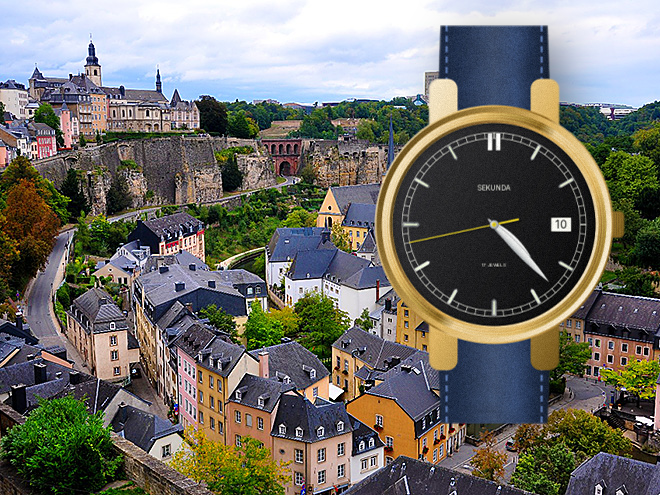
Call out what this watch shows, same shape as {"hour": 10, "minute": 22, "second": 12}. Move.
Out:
{"hour": 4, "minute": 22, "second": 43}
